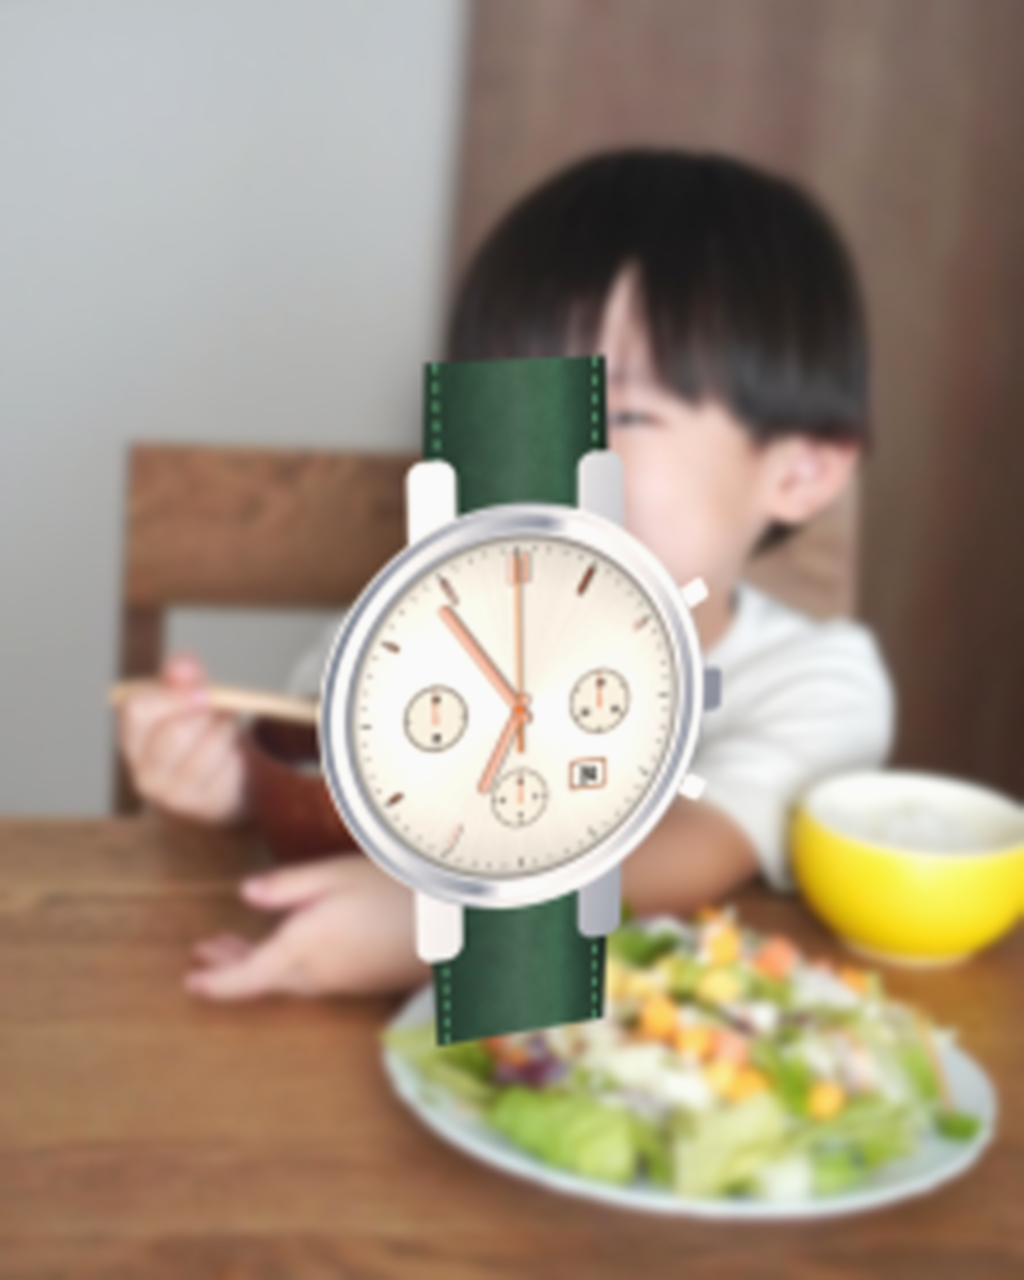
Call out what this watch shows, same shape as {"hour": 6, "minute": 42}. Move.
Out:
{"hour": 6, "minute": 54}
